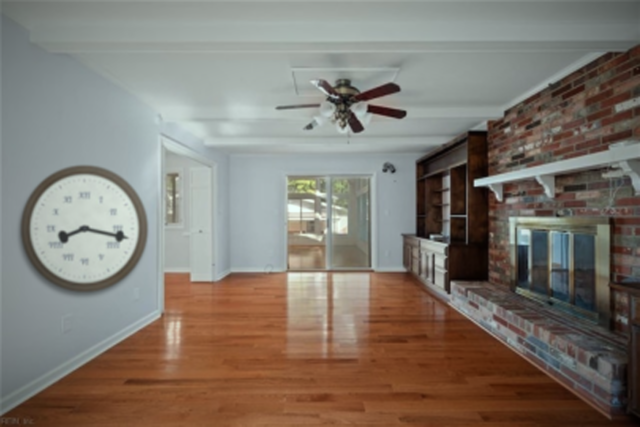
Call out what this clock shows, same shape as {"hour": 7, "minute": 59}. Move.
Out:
{"hour": 8, "minute": 17}
